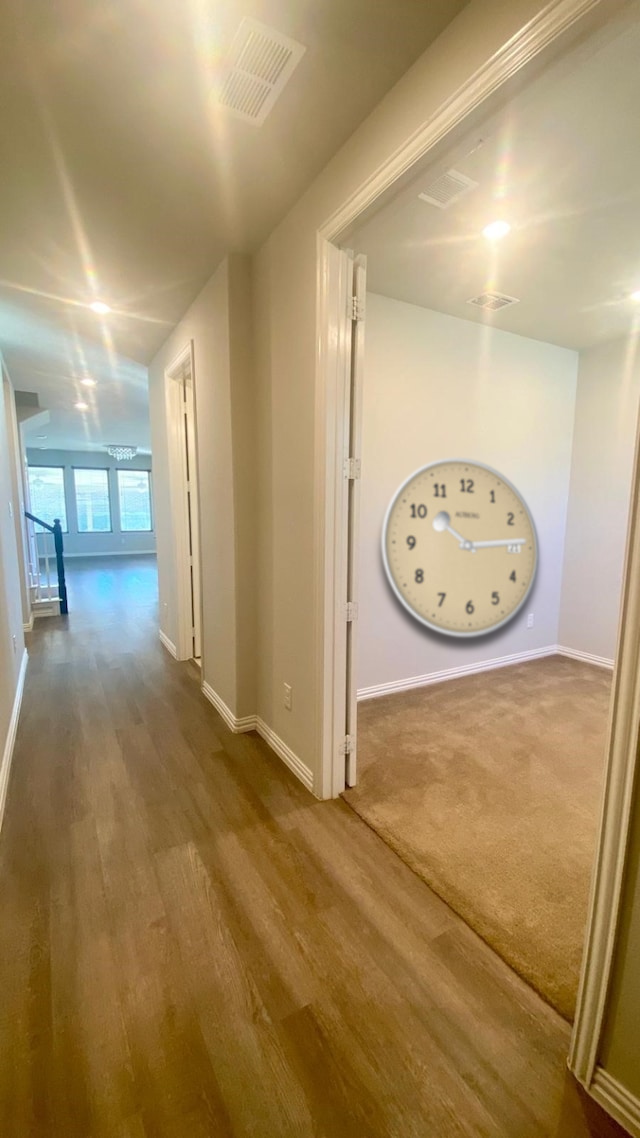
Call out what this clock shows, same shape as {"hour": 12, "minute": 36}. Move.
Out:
{"hour": 10, "minute": 14}
